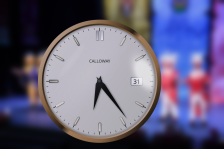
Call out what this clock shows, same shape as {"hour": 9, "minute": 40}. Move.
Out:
{"hour": 6, "minute": 24}
